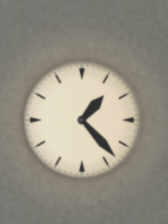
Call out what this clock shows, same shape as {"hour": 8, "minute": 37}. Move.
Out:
{"hour": 1, "minute": 23}
